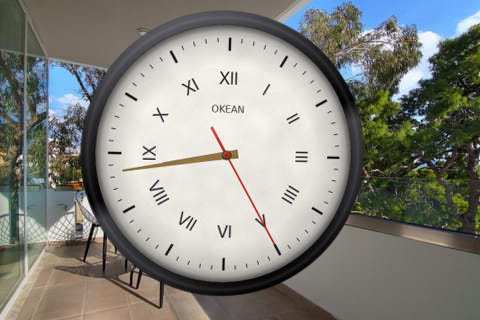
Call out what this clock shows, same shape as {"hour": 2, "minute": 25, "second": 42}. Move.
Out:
{"hour": 8, "minute": 43, "second": 25}
